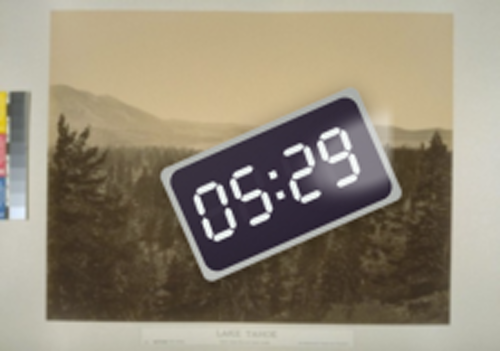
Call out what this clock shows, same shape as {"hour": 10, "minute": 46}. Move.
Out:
{"hour": 5, "minute": 29}
